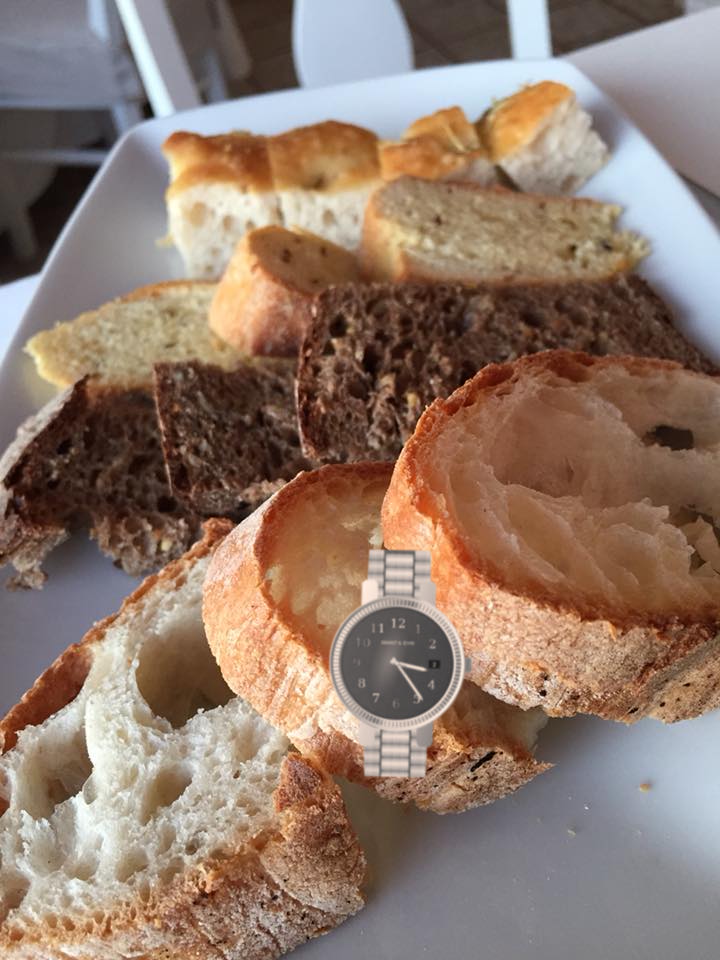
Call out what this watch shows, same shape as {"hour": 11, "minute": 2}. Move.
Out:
{"hour": 3, "minute": 24}
